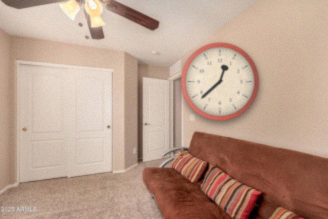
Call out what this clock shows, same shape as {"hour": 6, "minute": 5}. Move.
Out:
{"hour": 12, "minute": 38}
